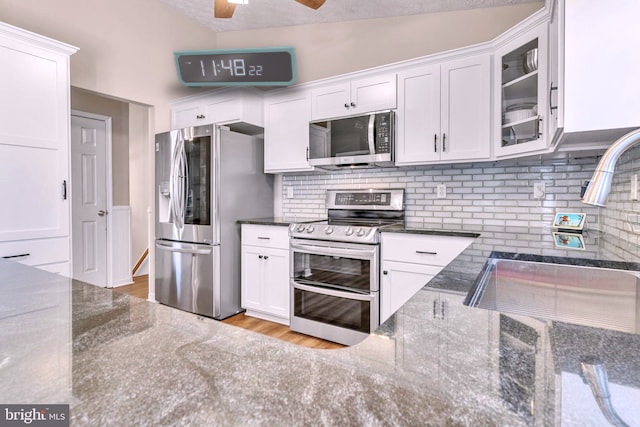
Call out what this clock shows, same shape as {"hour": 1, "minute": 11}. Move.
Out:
{"hour": 11, "minute": 48}
